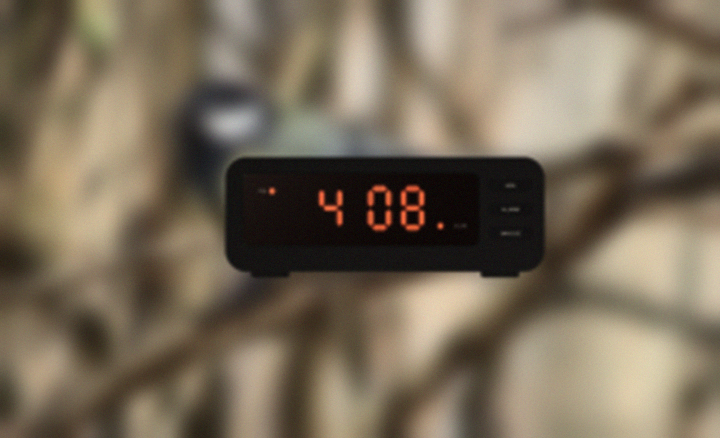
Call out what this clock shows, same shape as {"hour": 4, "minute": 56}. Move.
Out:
{"hour": 4, "minute": 8}
